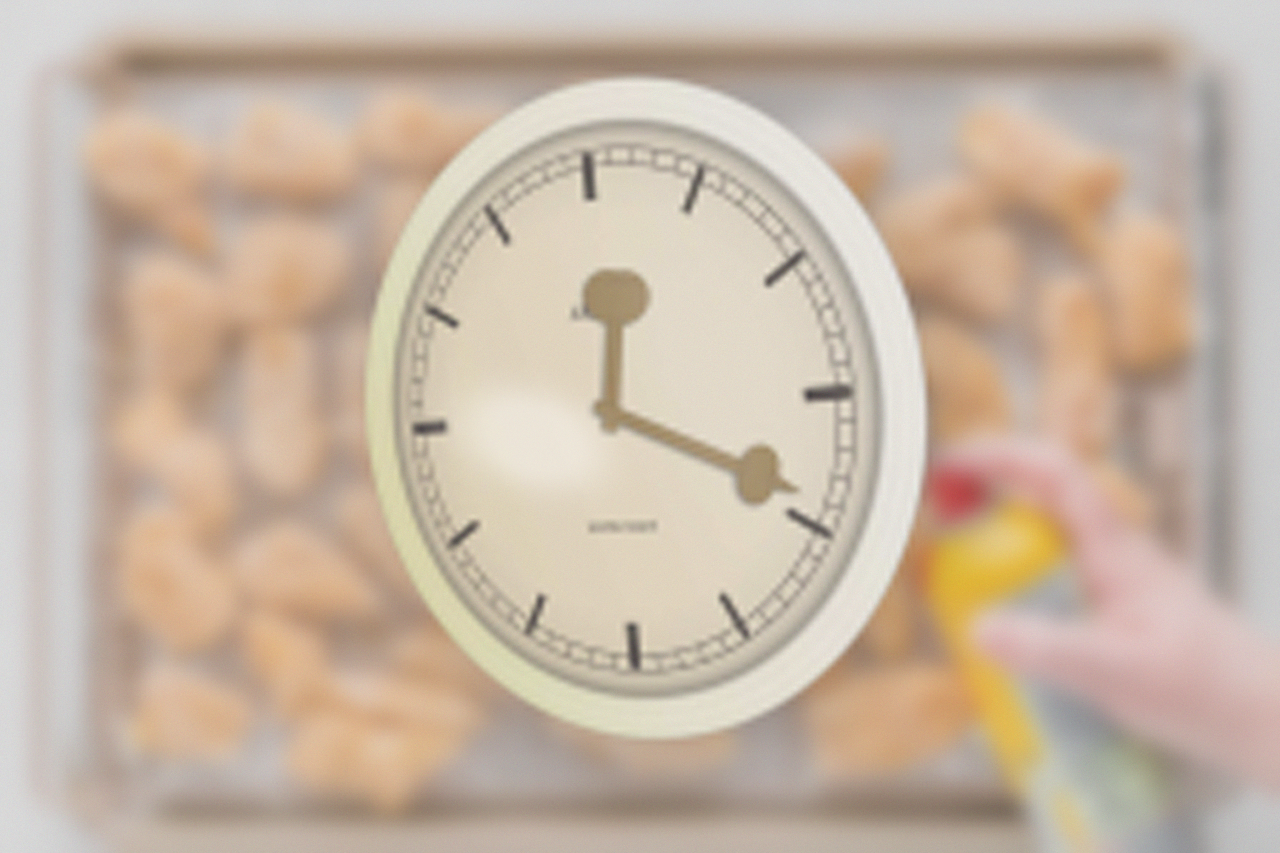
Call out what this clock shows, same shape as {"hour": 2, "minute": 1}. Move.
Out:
{"hour": 12, "minute": 19}
